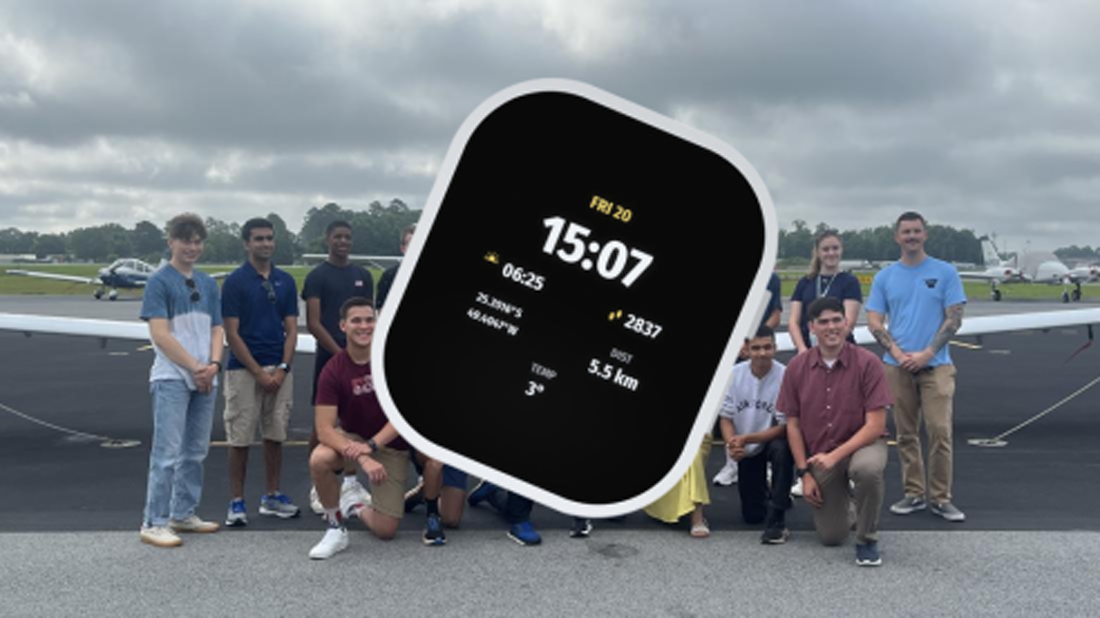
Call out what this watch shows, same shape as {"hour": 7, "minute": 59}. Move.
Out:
{"hour": 15, "minute": 7}
